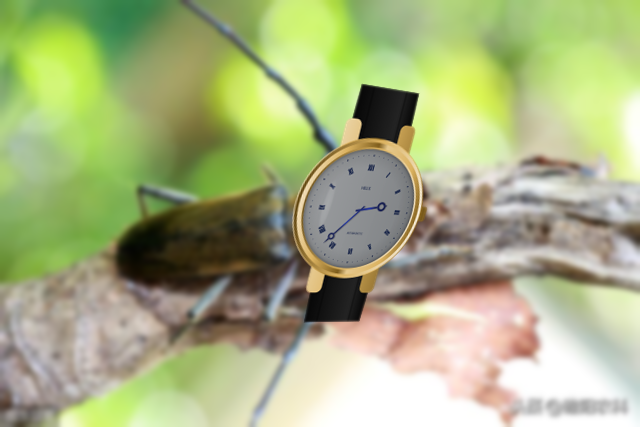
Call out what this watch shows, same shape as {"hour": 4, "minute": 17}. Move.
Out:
{"hour": 2, "minute": 37}
